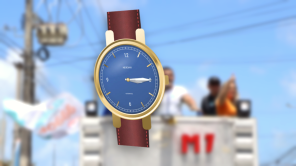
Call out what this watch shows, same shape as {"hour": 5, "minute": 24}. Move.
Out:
{"hour": 3, "minute": 15}
